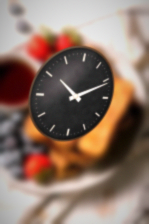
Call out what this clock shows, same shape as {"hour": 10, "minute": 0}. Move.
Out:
{"hour": 10, "minute": 11}
